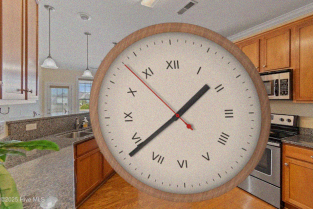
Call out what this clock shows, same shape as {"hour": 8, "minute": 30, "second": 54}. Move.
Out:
{"hour": 1, "minute": 38, "second": 53}
